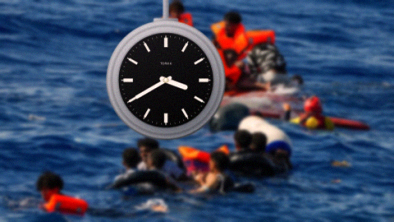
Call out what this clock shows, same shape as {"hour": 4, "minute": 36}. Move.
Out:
{"hour": 3, "minute": 40}
